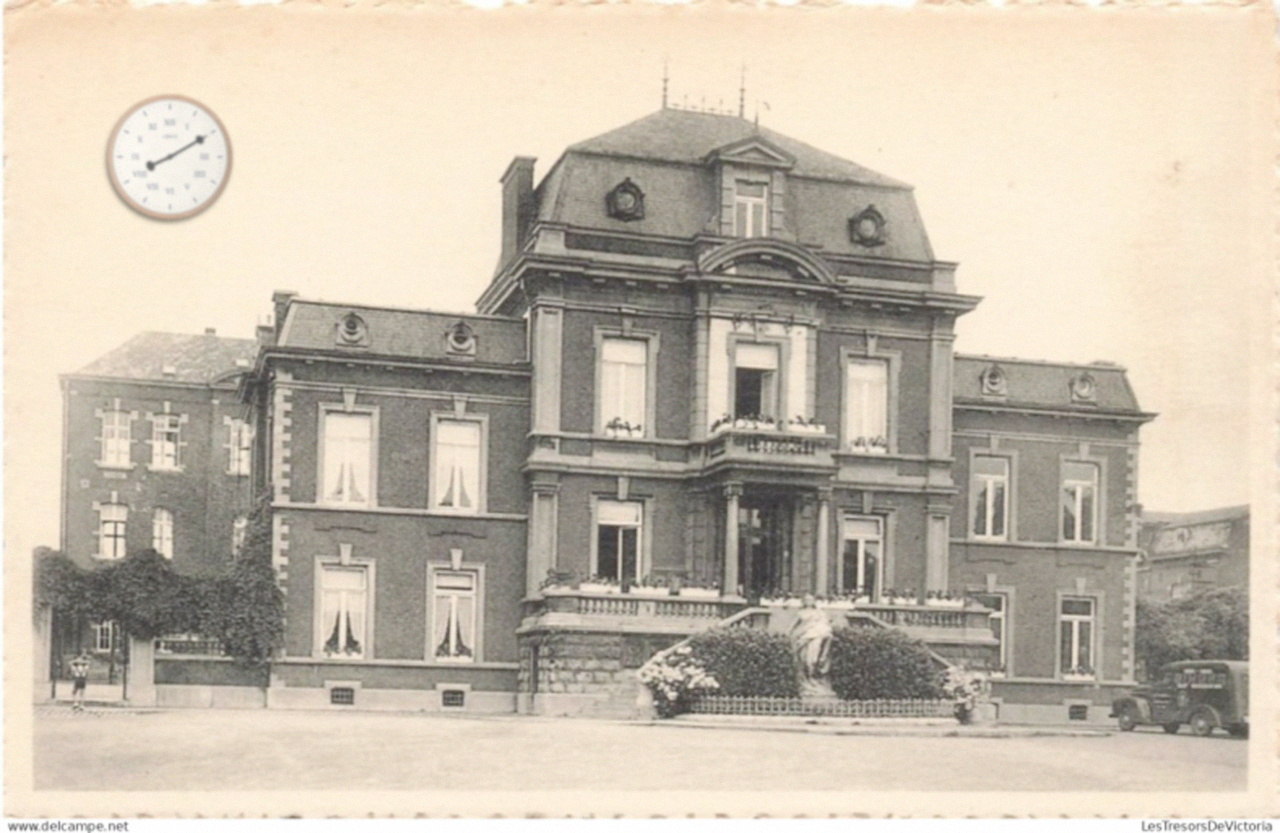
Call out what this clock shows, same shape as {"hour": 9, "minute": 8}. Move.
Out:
{"hour": 8, "minute": 10}
